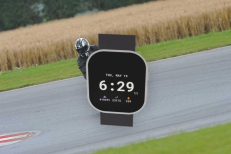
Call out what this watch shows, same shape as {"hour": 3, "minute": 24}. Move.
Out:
{"hour": 6, "minute": 29}
